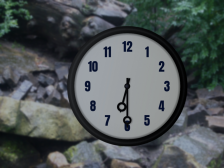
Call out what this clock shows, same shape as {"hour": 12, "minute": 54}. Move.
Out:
{"hour": 6, "minute": 30}
